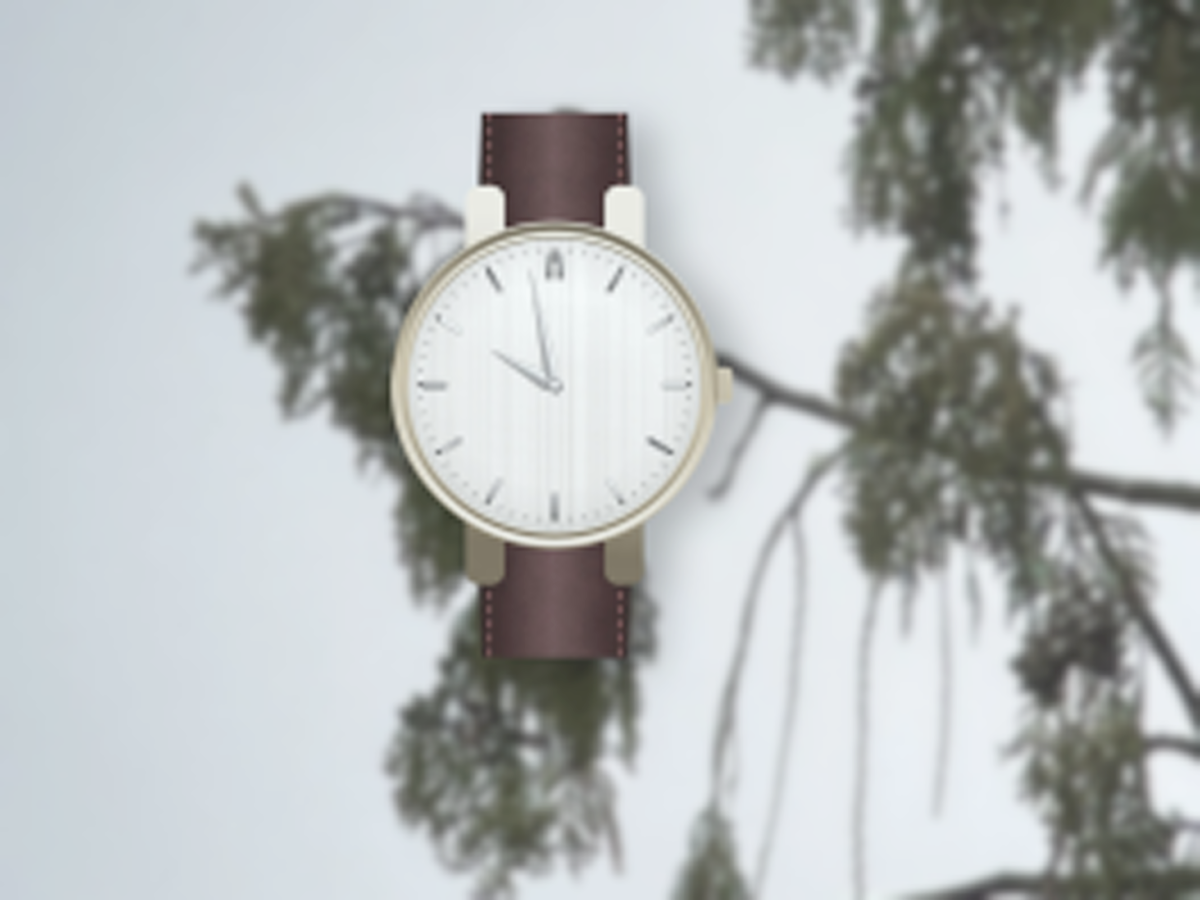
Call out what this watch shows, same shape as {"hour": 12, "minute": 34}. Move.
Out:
{"hour": 9, "minute": 58}
